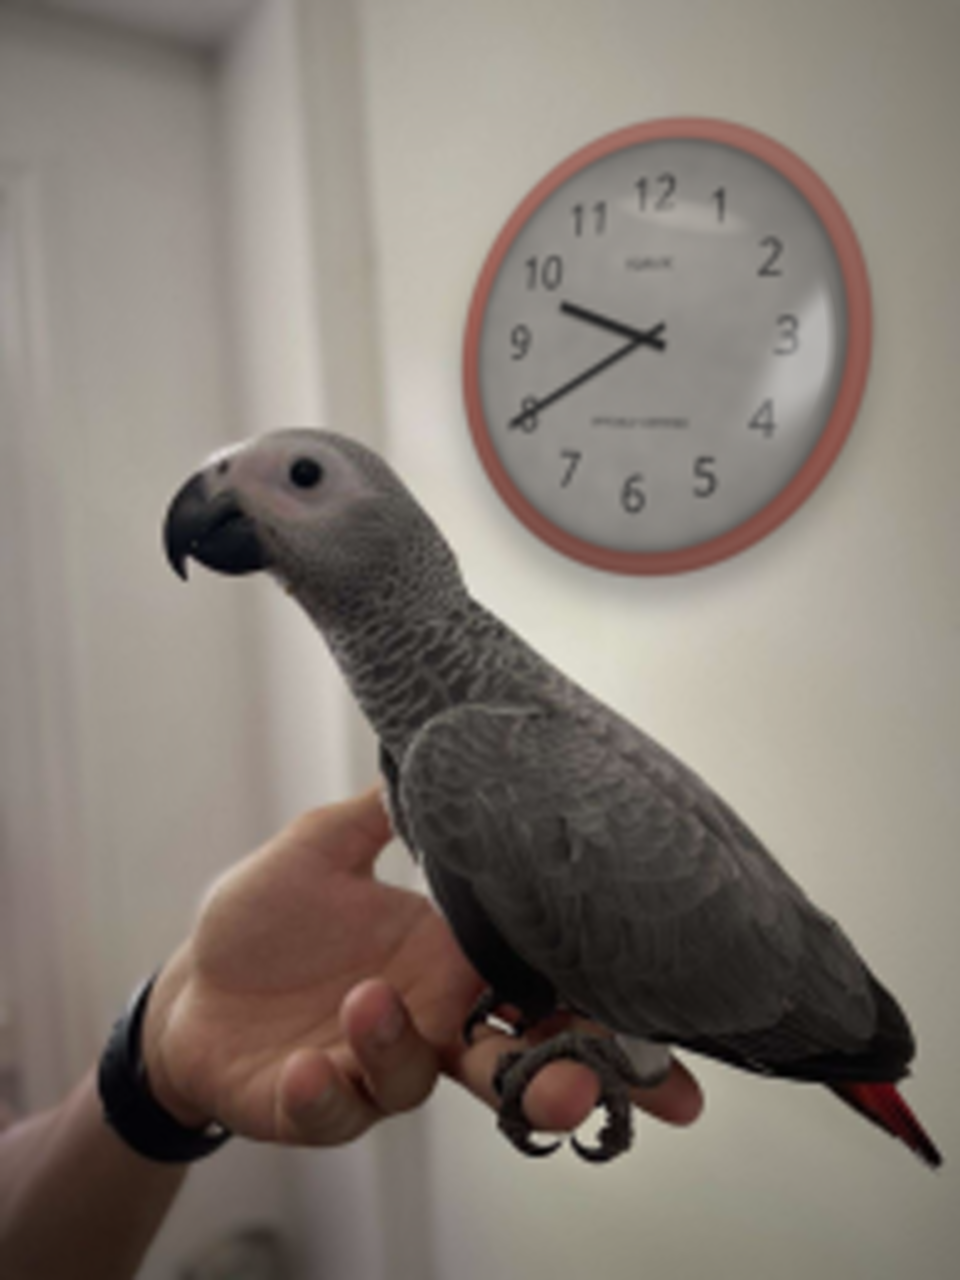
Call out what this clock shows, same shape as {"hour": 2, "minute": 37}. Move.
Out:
{"hour": 9, "minute": 40}
